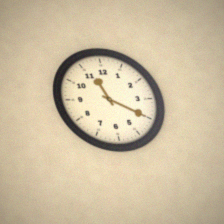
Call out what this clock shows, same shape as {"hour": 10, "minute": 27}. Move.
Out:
{"hour": 11, "minute": 20}
